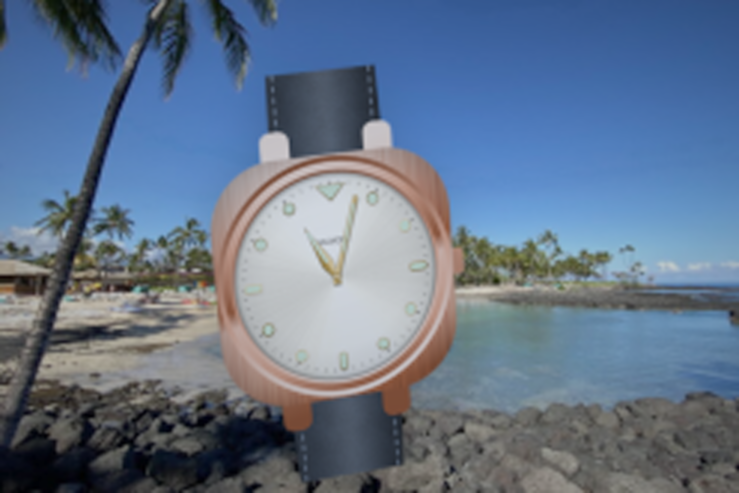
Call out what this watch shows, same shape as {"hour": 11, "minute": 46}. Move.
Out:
{"hour": 11, "minute": 3}
